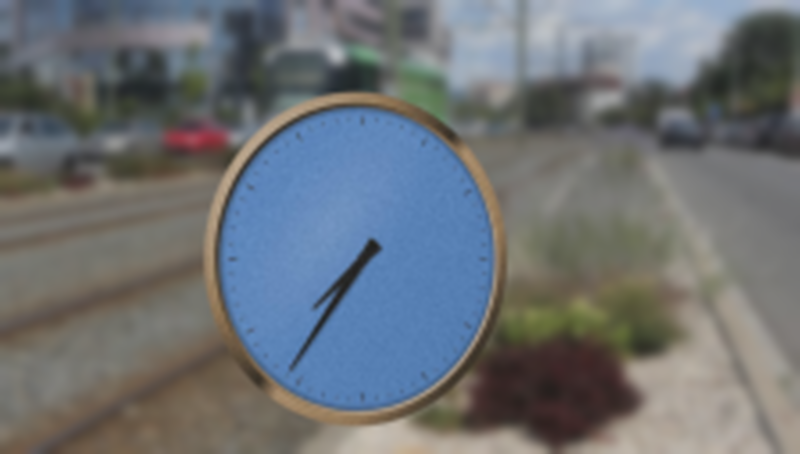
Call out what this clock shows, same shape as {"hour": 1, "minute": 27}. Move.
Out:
{"hour": 7, "minute": 36}
